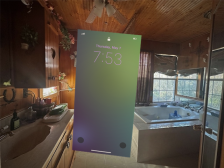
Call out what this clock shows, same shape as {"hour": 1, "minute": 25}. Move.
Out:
{"hour": 7, "minute": 53}
